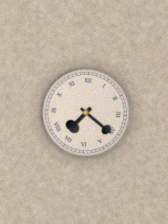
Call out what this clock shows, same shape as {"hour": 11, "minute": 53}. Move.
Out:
{"hour": 7, "minute": 21}
